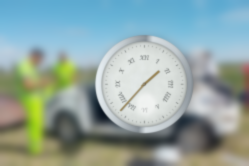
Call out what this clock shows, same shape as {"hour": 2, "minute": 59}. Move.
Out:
{"hour": 1, "minute": 37}
